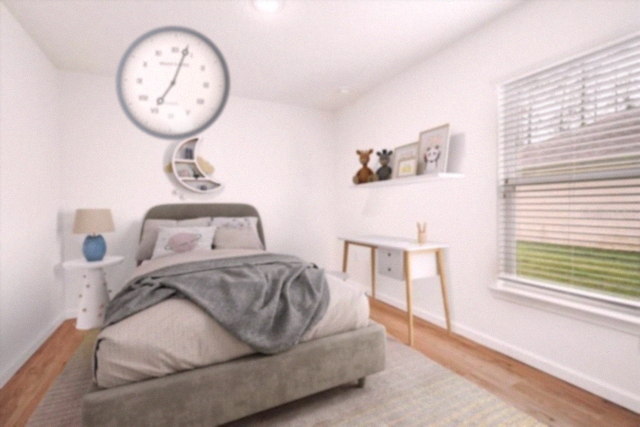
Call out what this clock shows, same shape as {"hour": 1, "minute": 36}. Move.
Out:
{"hour": 7, "minute": 3}
